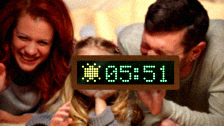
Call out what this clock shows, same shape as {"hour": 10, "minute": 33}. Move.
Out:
{"hour": 5, "minute": 51}
